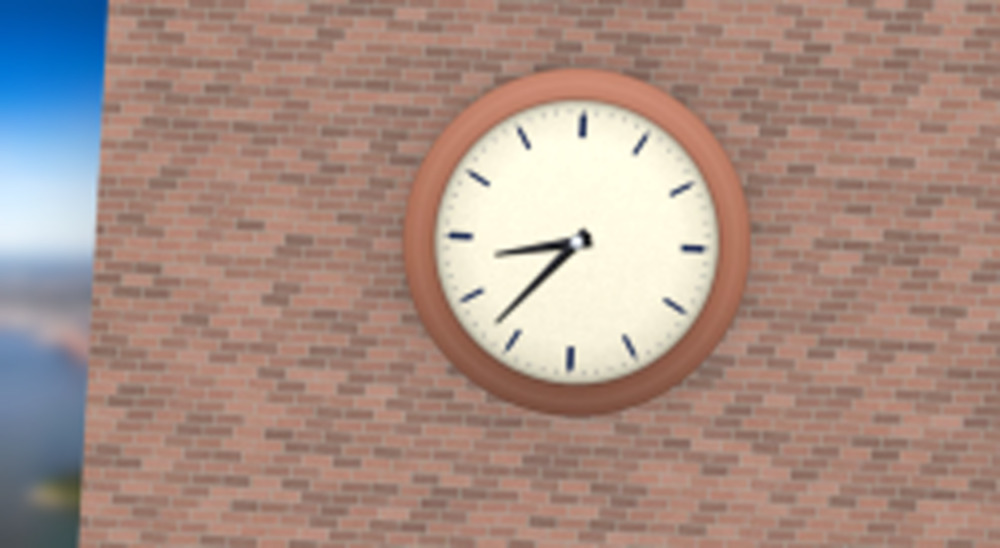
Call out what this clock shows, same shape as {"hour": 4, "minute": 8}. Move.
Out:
{"hour": 8, "minute": 37}
